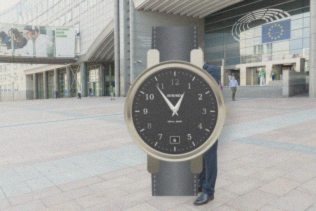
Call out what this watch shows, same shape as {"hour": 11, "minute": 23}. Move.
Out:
{"hour": 12, "minute": 54}
